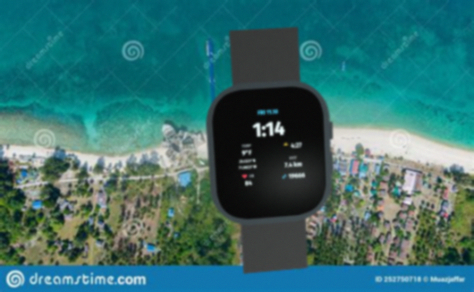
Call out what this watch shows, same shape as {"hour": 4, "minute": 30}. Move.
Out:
{"hour": 1, "minute": 14}
